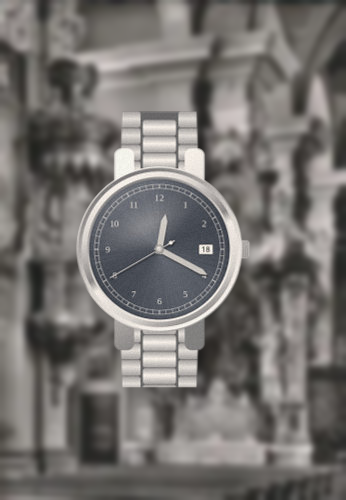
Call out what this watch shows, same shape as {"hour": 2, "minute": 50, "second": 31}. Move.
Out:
{"hour": 12, "minute": 19, "second": 40}
